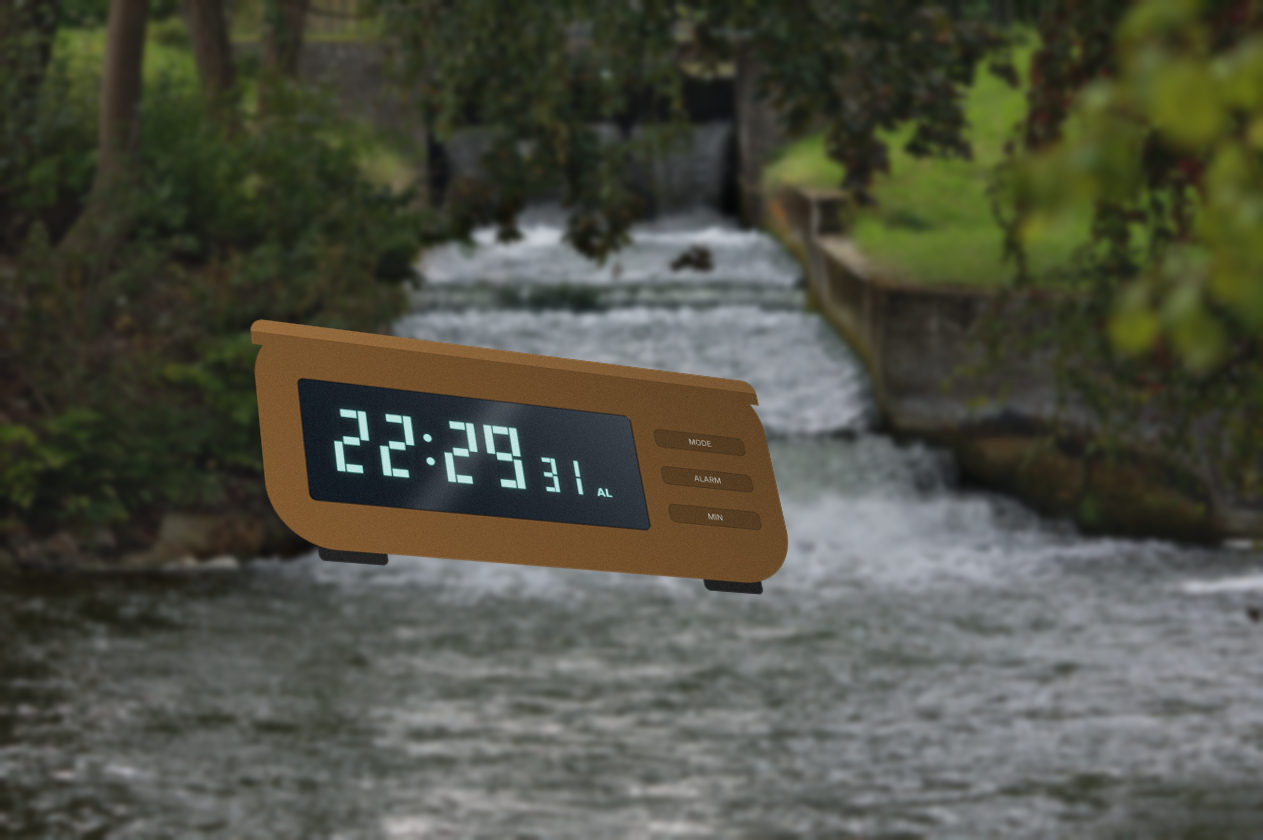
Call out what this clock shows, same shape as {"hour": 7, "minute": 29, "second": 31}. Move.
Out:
{"hour": 22, "minute": 29, "second": 31}
